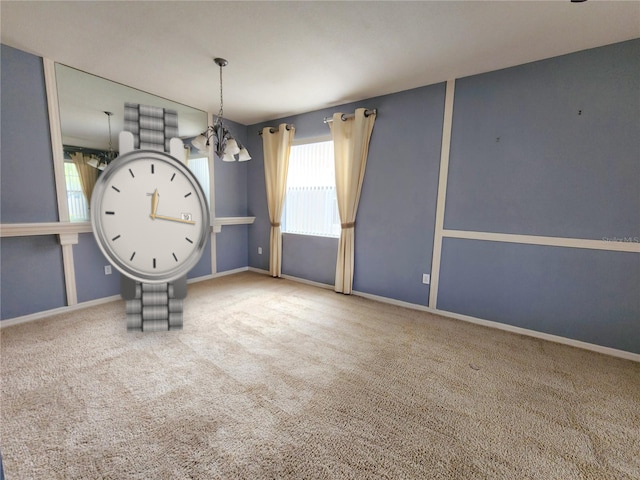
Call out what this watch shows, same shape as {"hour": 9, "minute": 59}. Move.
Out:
{"hour": 12, "minute": 16}
